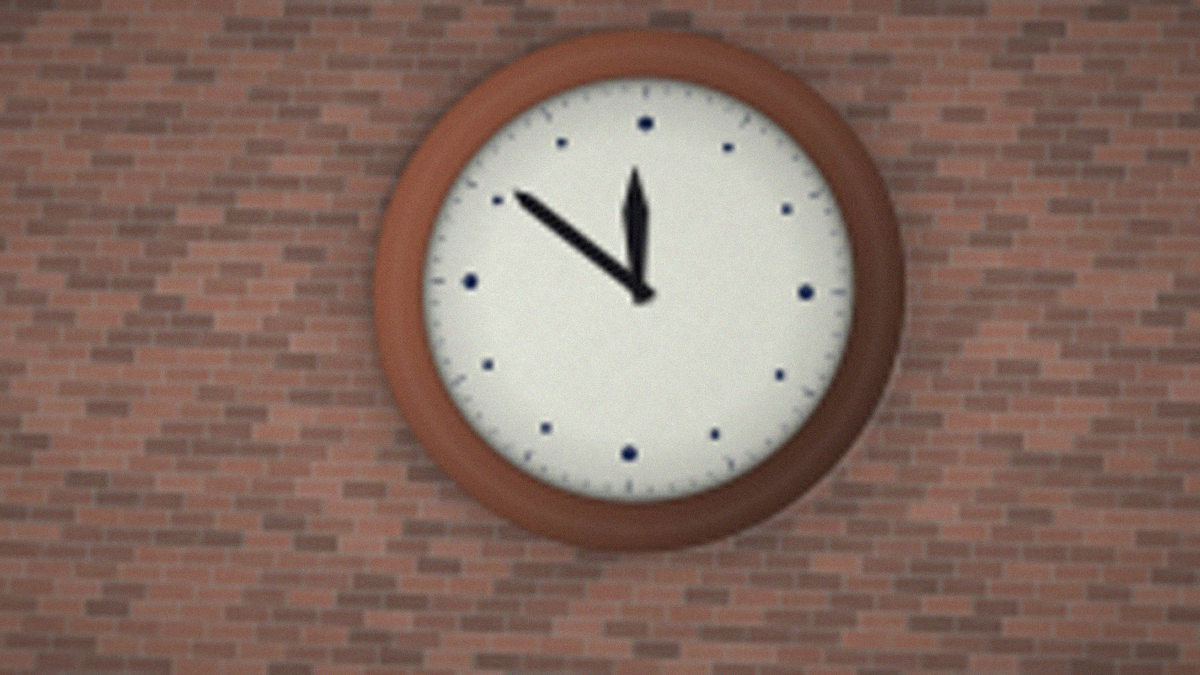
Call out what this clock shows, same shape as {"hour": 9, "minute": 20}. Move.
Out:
{"hour": 11, "minute": 51}
